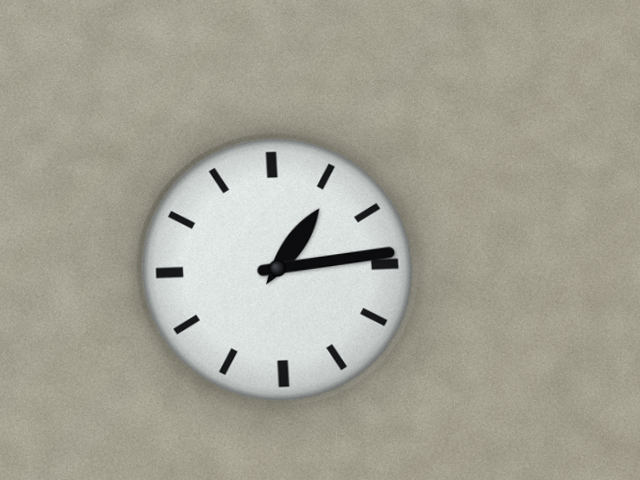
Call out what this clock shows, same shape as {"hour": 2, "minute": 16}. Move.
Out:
{"hour": 1, "minute": 14}
